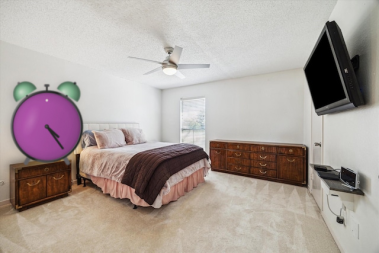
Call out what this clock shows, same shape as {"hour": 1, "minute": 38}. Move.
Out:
{"hour": 4, "minute": 24}
